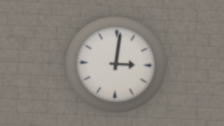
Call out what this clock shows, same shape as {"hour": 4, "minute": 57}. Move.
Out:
{"hour": 3, "minute": 1}
